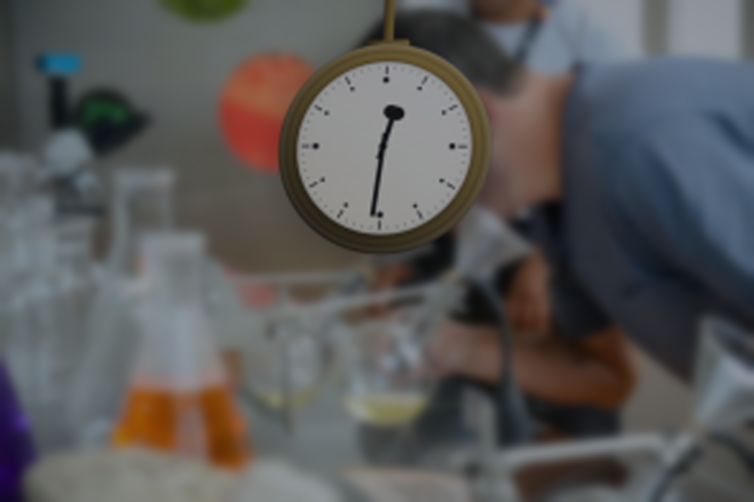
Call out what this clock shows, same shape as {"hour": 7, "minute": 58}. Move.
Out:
{"hour": 12, "minute": 31}
